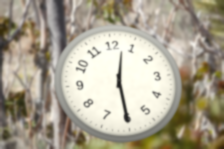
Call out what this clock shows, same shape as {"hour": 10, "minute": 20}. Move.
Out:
{"hour": 12, "minute": 30}
